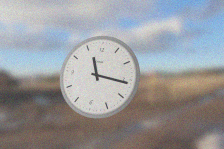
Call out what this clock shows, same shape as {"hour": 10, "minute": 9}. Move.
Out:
{"hour": 11, "minute": 16}
